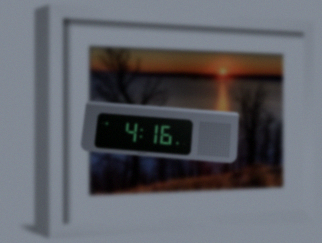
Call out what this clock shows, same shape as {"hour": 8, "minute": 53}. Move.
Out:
{"hour": 4, "minute": 16}
